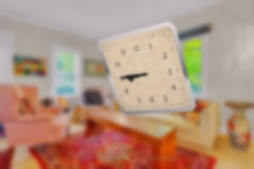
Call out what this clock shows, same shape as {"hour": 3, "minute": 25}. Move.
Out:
{"hour": 8, "minute": 45}
